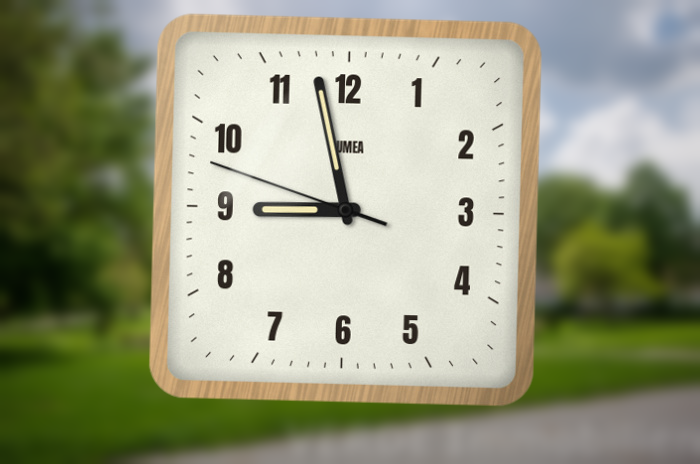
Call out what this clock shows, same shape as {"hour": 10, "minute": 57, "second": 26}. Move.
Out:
{"hour": 8, "minute": 57, "second": 48}
